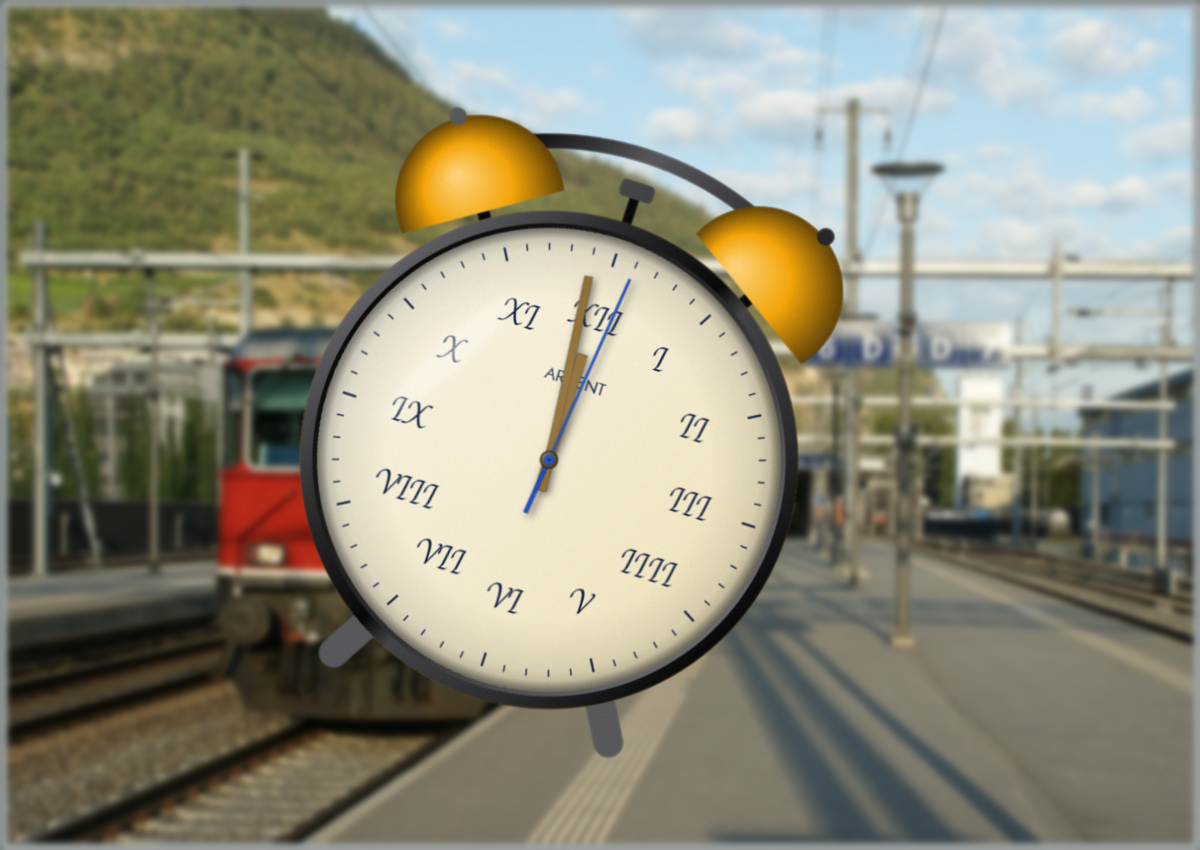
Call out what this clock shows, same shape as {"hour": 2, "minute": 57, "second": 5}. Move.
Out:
{"hour": 11, "minute": 59, "second": 1}
